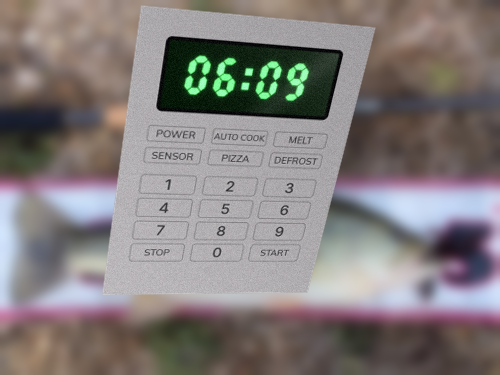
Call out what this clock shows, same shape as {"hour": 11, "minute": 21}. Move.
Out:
{"hour": 6, "minute": 9}
